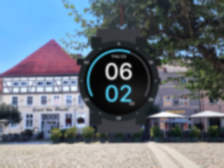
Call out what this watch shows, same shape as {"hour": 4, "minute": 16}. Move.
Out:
{"hour": 6, "minute": 2}
